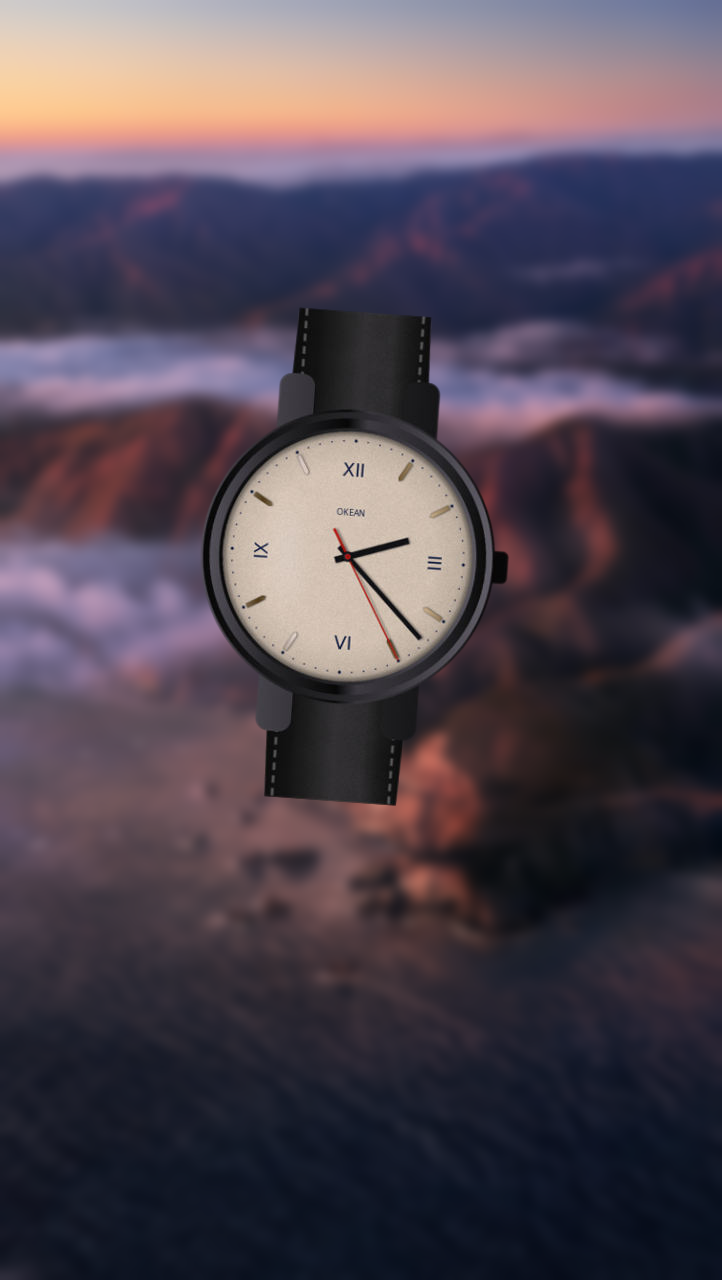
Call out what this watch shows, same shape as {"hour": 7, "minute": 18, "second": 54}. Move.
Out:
{"hour": 2, "minute": 22, "second": 25}
